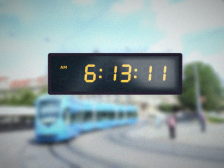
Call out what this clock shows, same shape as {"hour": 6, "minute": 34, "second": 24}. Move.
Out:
{"hour": 6, "minute": 13, "second": 11}
